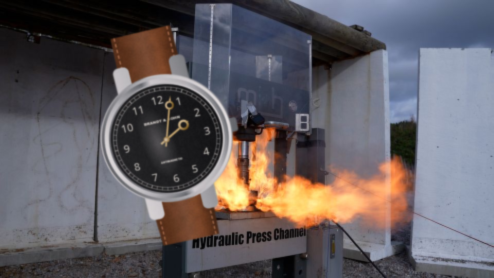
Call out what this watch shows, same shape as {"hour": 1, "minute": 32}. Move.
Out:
{"hour": 2, "minute": 3}
